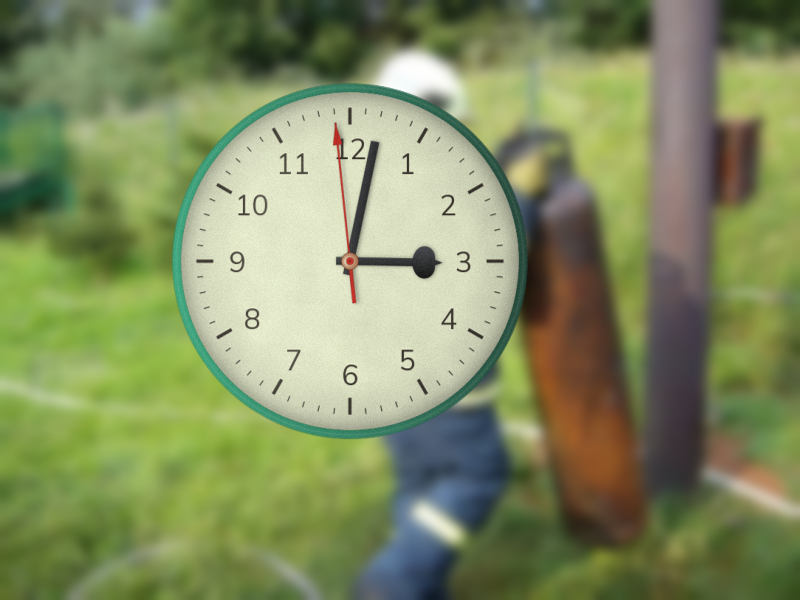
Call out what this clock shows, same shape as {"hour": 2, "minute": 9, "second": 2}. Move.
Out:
{"hour": 3, "minute": 1, "second": 59}
